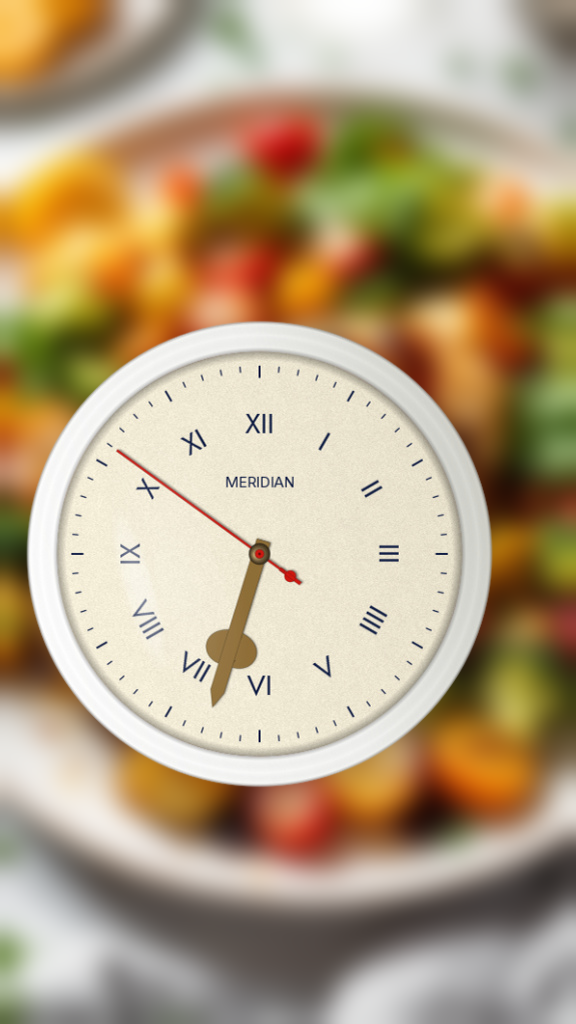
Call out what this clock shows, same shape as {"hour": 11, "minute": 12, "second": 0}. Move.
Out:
{"hour": 6, "minute": 32, "second": 51}
